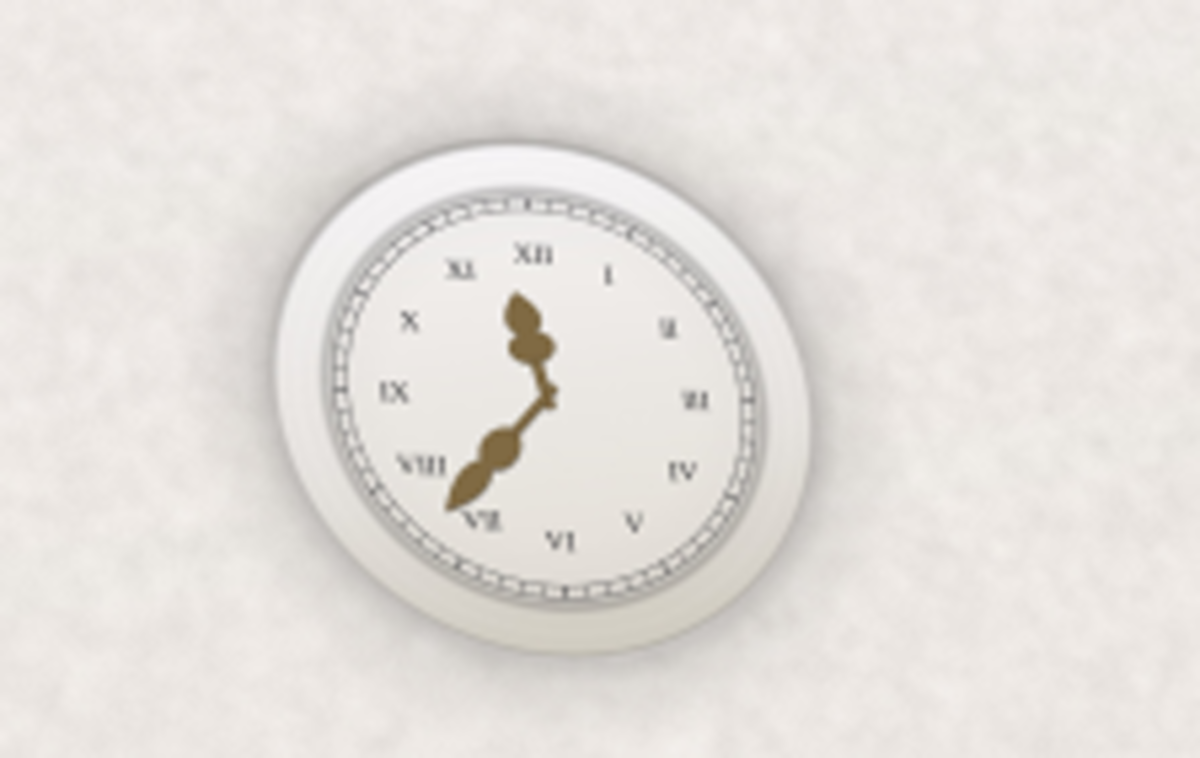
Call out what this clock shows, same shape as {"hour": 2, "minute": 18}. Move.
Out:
{"hour": 11, "minute": 37}
